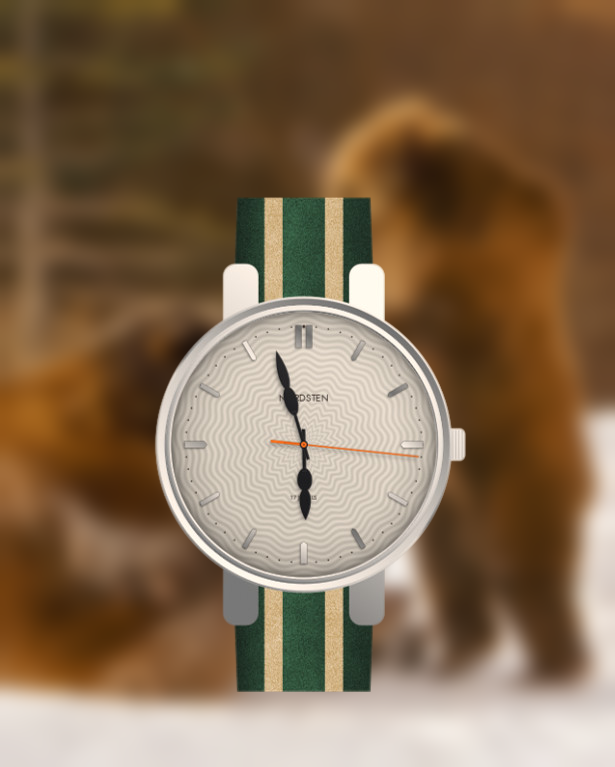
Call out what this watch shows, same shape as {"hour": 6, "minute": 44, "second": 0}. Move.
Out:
{"hour": 5, "minute": 57, "second": 16}
